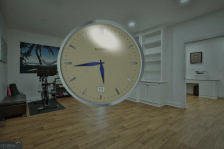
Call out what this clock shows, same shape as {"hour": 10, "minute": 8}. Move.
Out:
{"hour": 5, "minute": 44}
